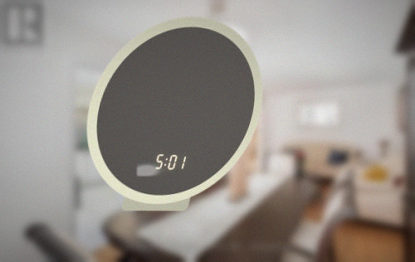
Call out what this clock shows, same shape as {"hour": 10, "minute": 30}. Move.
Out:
{"hour": 5, "minute": 1}
